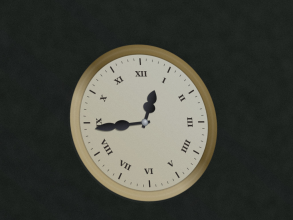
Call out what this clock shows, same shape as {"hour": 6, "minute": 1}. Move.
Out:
{"hour": 12, "minute": 44}
